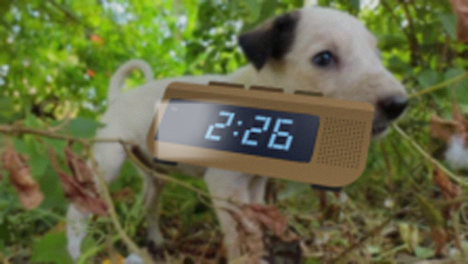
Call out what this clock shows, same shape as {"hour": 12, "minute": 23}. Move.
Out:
{"hour": 2, "minute": 26}
